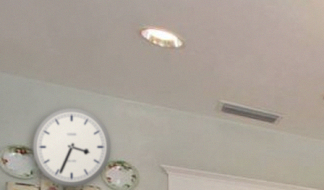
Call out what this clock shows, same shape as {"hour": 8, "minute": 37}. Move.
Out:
{"hour": 3, "minute": 34}
